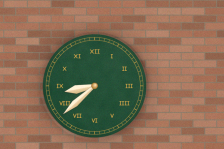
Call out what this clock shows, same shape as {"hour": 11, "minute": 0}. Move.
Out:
{"hour": 8, "minute": 38}
